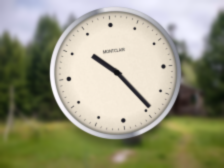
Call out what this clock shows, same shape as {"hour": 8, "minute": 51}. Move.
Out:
{"hour": 10, "minute": 24}
